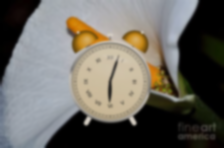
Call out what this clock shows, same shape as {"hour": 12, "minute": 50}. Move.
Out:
{"hour": 6, "minute": 3}
